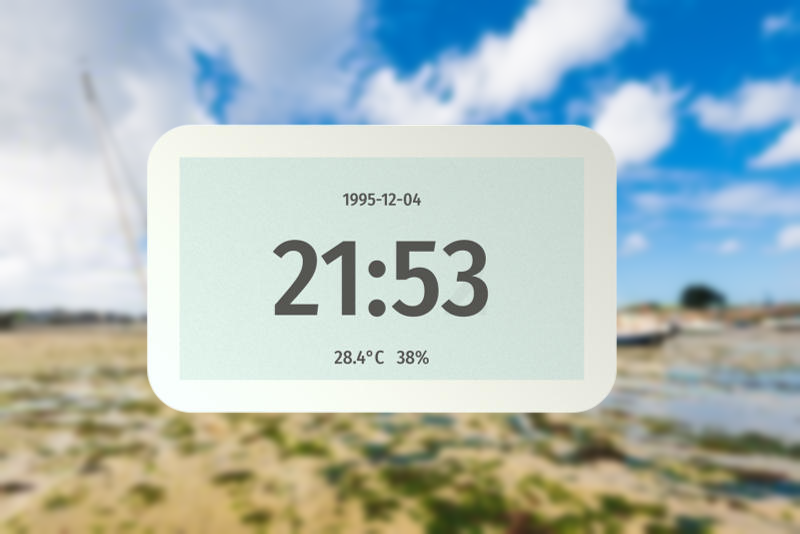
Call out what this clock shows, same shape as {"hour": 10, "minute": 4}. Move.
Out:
{"hour": 21, "minute": 53}
